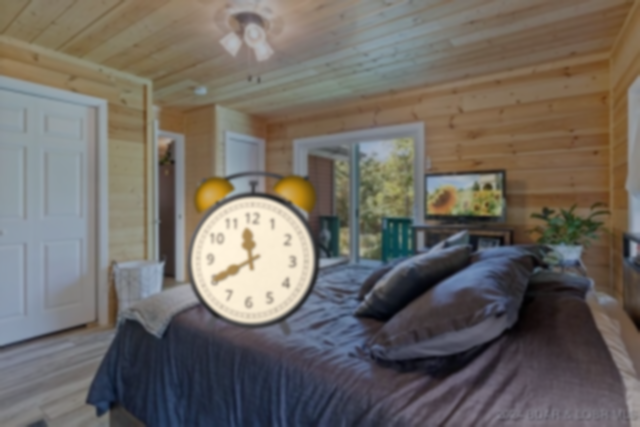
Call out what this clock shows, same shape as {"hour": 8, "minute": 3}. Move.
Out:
{"hour": 11, "minute": 40}
